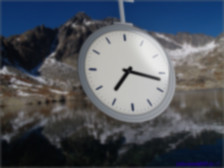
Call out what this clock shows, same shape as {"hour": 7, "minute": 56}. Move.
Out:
{"hour": 7, "minute": 17}
